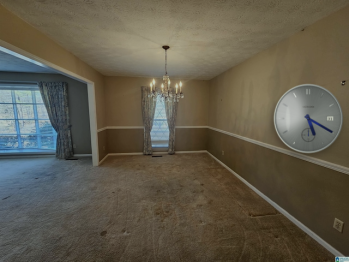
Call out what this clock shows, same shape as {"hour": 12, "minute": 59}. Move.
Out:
{"hour": 5, "minute": 20}
